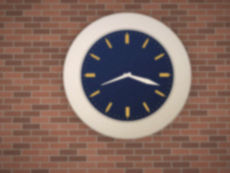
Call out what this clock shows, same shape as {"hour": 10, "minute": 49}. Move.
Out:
{"hour": 8, "minute": 18}
